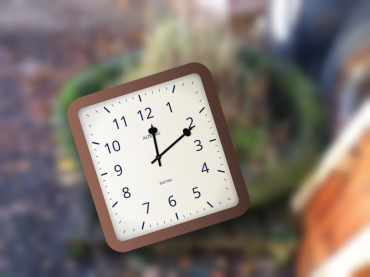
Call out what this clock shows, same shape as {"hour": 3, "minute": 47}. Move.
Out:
{"hour": 12, "minute": 11}
